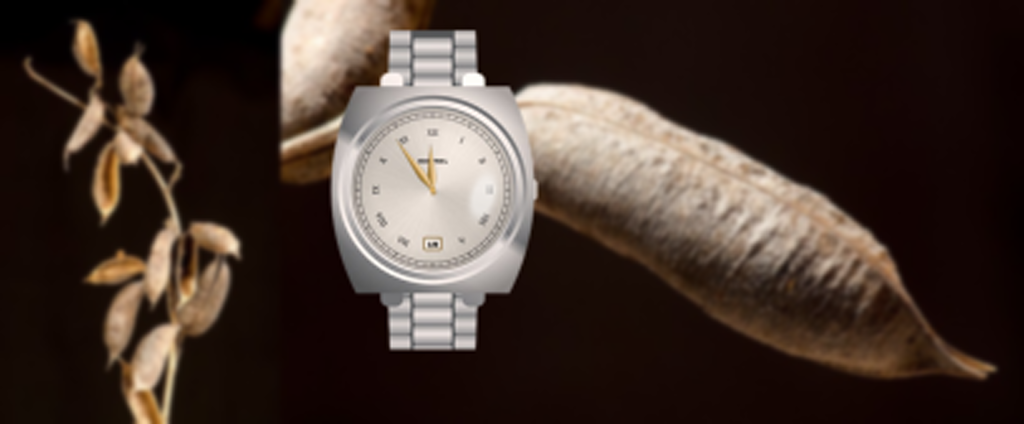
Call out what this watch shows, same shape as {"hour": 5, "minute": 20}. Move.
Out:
{"hour": 11, "minute": 54}
